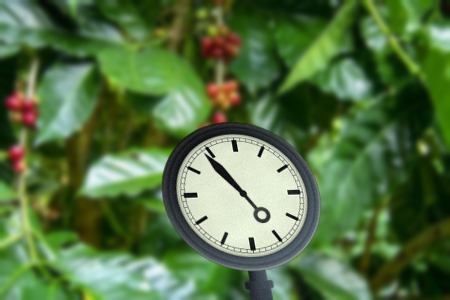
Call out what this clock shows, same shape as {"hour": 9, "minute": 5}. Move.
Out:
{"hour": 4, "minute": 54}
